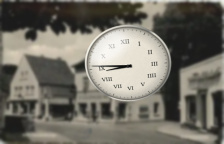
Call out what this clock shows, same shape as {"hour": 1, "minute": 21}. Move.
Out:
{"hour": 8, "minute": 46}
